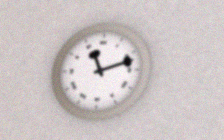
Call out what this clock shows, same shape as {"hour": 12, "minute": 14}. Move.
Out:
{"hour": 11, "minute": 12}
